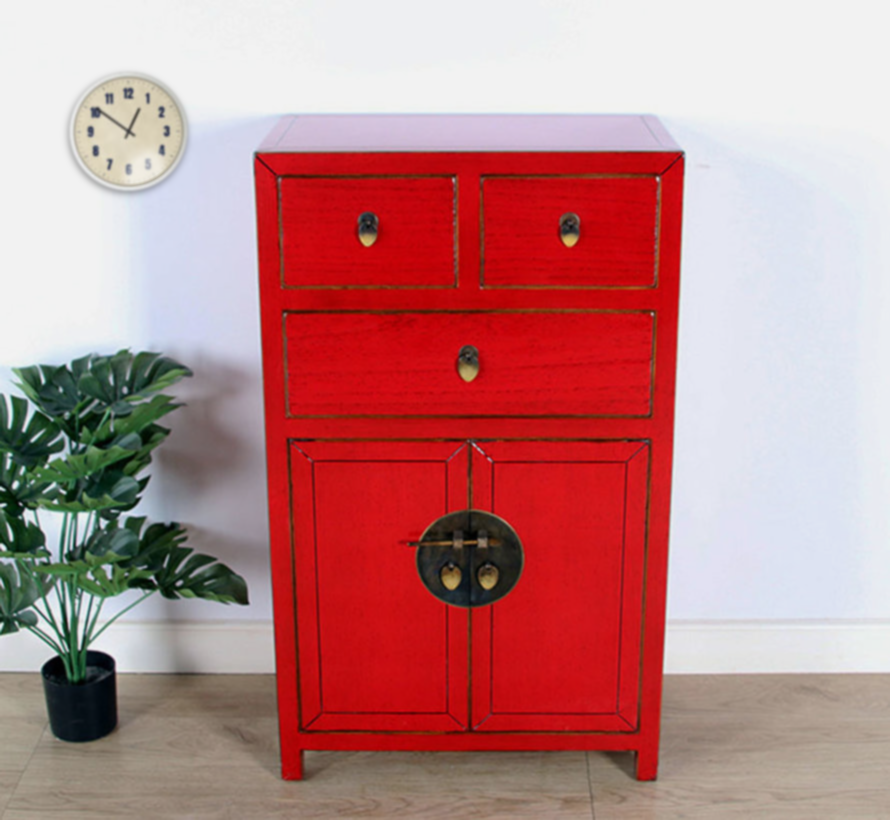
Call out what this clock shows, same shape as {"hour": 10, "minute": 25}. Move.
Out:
{"hour": 12, "minute": 51}
